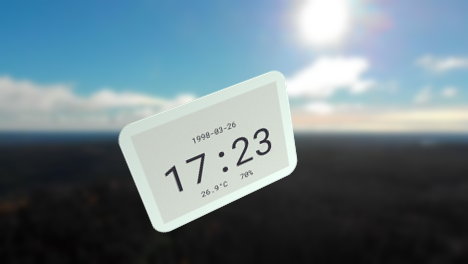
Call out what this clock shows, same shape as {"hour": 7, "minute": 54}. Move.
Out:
{"hour": 17, "minute": 23}
